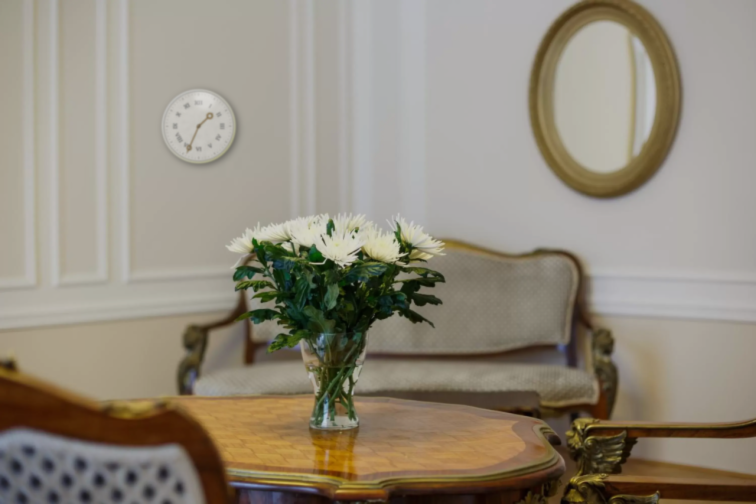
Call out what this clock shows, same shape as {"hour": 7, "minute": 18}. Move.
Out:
{"hour": 1, "minute": 34}
